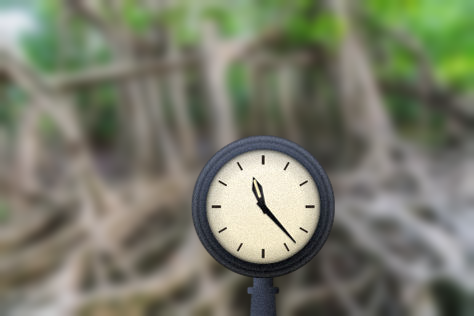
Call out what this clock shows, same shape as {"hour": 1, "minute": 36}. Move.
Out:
{"hour": 11, "minute": 23}
